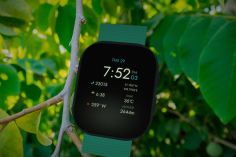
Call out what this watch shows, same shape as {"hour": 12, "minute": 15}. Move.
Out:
{"hour": 7, "minute": 52}
